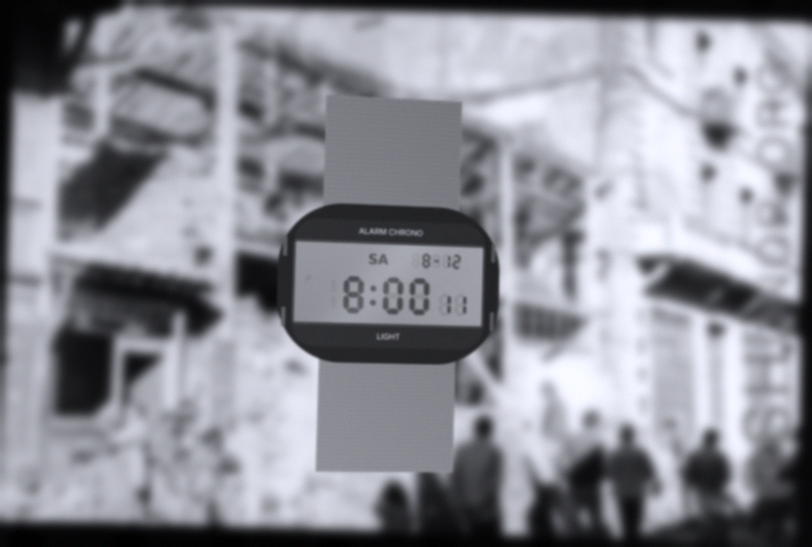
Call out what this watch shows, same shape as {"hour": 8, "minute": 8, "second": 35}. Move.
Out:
{"hour": 8, "minute": 0, "second": 11}
